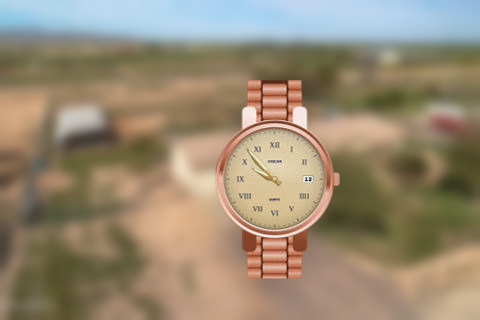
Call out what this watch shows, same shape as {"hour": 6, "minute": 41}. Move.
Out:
{"hour": 9, "minute": 53}
